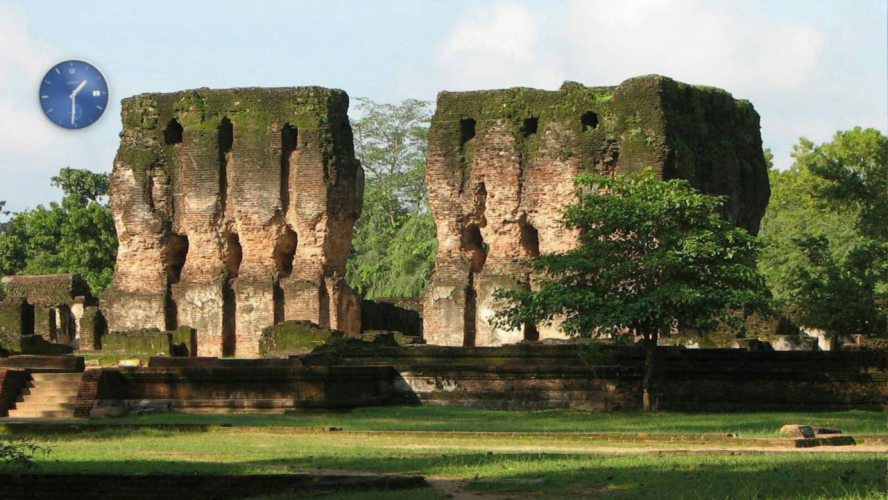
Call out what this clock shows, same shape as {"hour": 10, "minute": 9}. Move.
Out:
{"hour": 1, "minute": 31}
